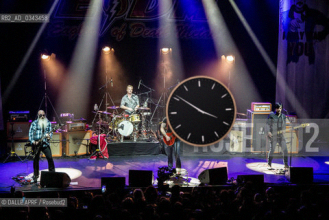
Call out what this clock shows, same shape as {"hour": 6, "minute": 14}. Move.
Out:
{"hour": 3, "minute": 51}
